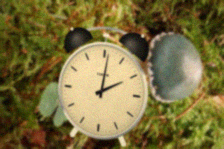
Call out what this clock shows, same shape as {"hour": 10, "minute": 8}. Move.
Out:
{"hour": 2, "minute": 1}
